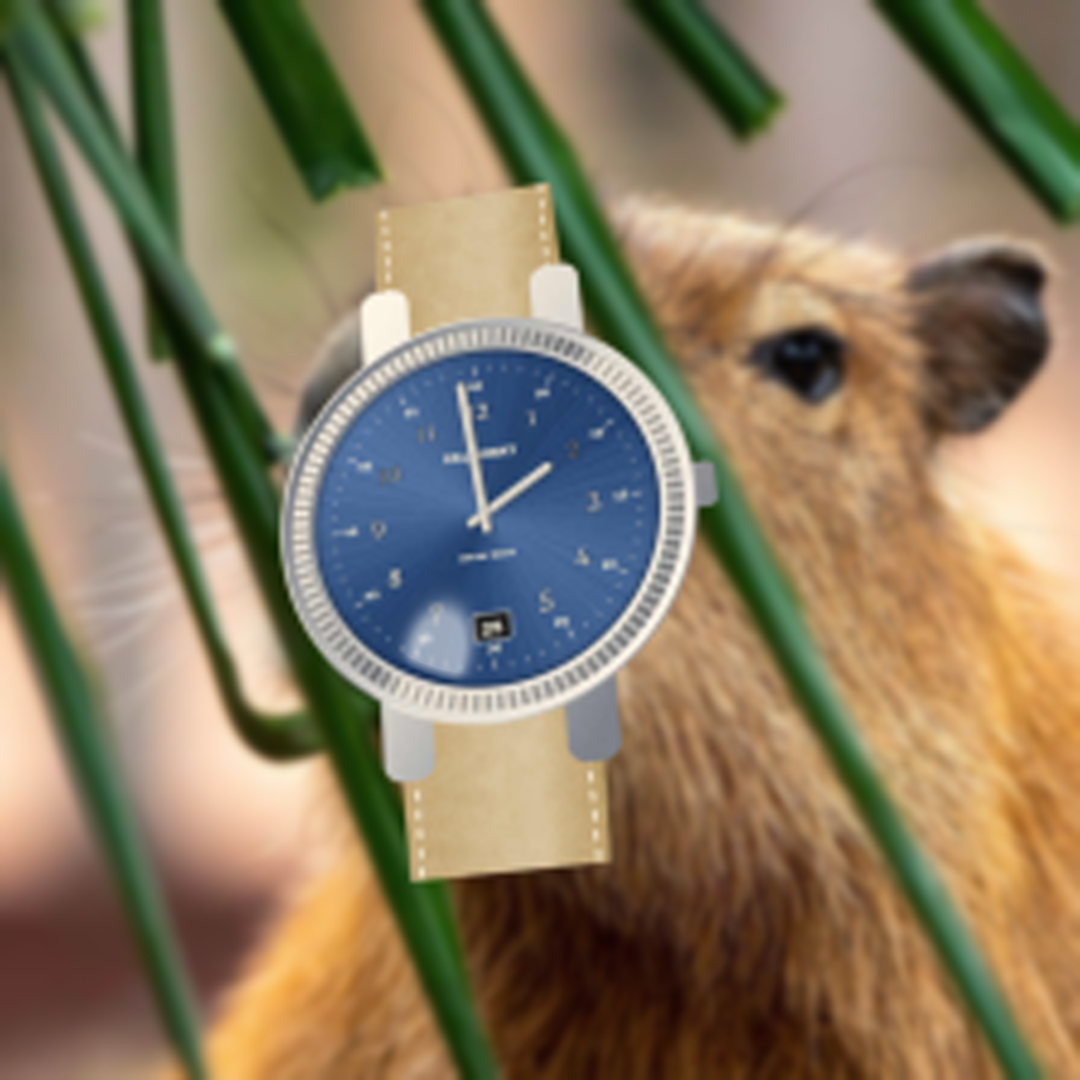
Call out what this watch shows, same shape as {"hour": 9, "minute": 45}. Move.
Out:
{"hour": 1, "minute": 59}
